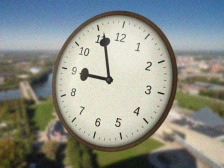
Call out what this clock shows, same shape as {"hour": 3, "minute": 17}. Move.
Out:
{"hour": 8, "minute": 56}
